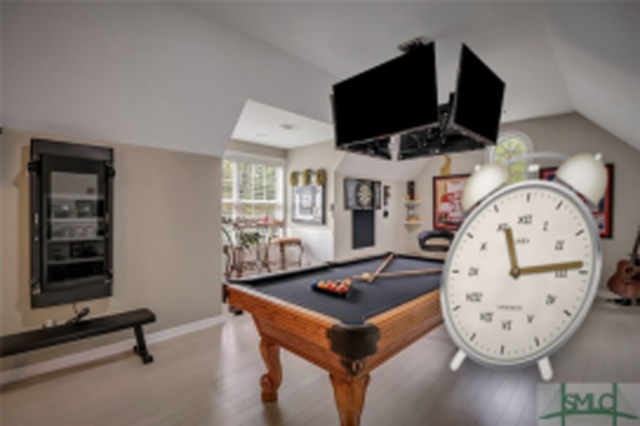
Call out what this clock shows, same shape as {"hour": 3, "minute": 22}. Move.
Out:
{"hour": 11, "minute": 14}
